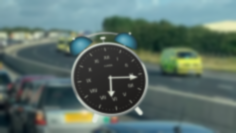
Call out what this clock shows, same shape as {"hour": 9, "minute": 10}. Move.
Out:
{"hour": 6, "minute": 16}
